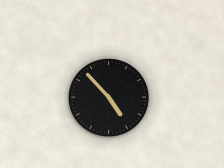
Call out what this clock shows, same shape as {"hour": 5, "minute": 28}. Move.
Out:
{"hour": 4, "minute": 53}
